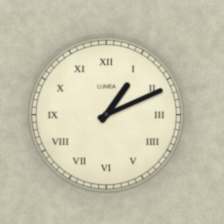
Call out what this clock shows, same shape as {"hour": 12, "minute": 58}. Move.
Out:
{"hour": 1, "minute": 11}
